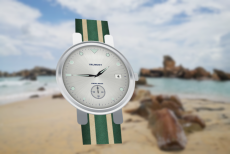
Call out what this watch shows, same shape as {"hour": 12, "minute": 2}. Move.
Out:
{"hour": 1, "minute": 45}
